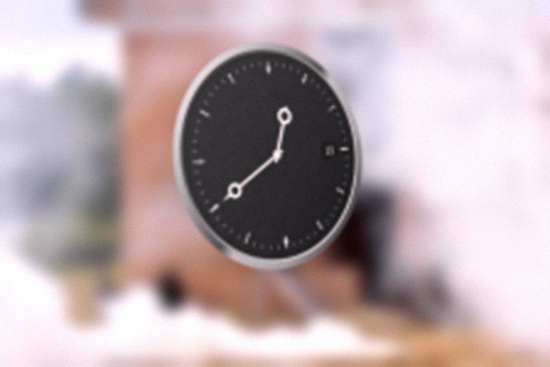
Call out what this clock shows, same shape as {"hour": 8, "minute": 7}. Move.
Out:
{"hour": 12, "minute": 40}
